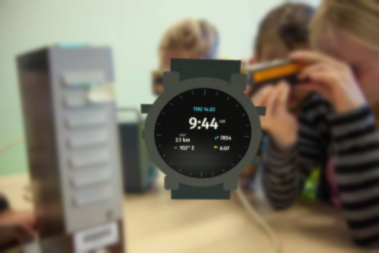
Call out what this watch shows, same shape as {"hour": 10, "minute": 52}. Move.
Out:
{"hour": 9, "minute": 44}
